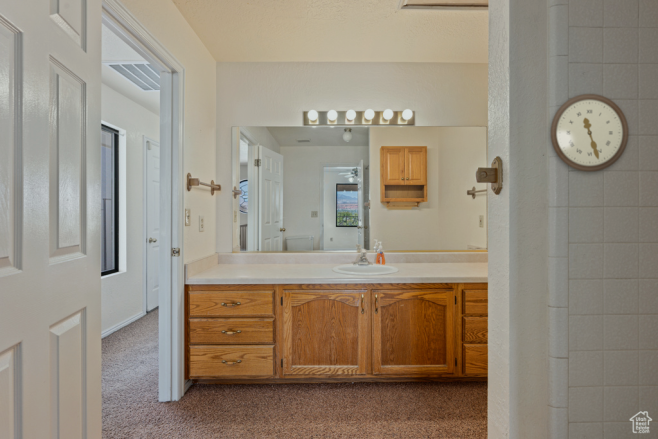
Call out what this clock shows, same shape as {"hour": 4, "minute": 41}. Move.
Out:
{"hour": 11, "minute": 27}
